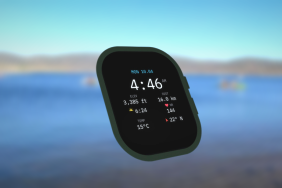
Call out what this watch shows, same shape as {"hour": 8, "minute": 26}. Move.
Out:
{"hour": 4, "minute": 46}
